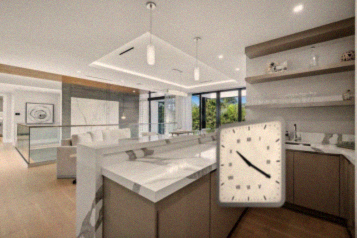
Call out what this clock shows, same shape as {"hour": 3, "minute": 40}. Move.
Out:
{"hour": 10, "minute": 20}
